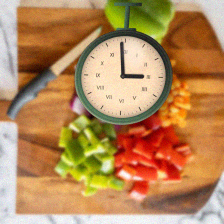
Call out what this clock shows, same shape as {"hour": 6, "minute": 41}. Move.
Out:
{"hour": 2, "minute": 59}
